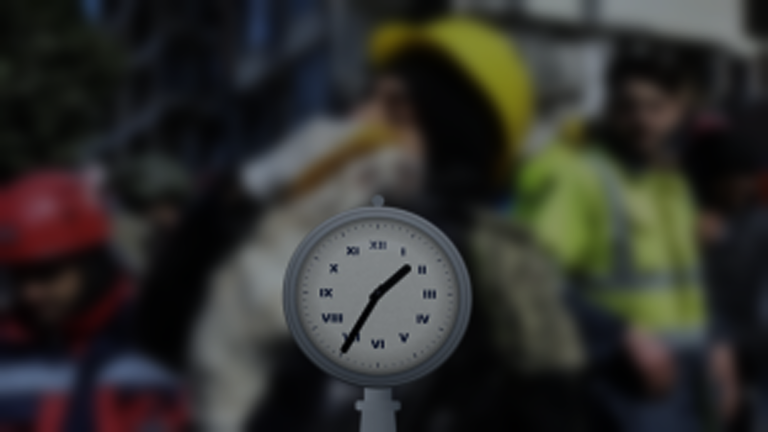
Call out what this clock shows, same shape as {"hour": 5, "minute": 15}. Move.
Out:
{"hour": 1, "minute": 35}
